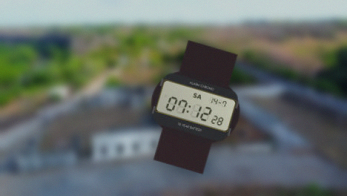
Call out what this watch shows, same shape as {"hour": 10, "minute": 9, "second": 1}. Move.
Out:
{"hour": 7, "minute": 12, "second": 28}
